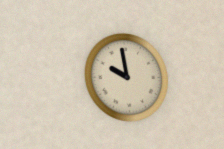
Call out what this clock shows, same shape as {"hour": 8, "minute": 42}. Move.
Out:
{"hour": 9, "minute": 59}
